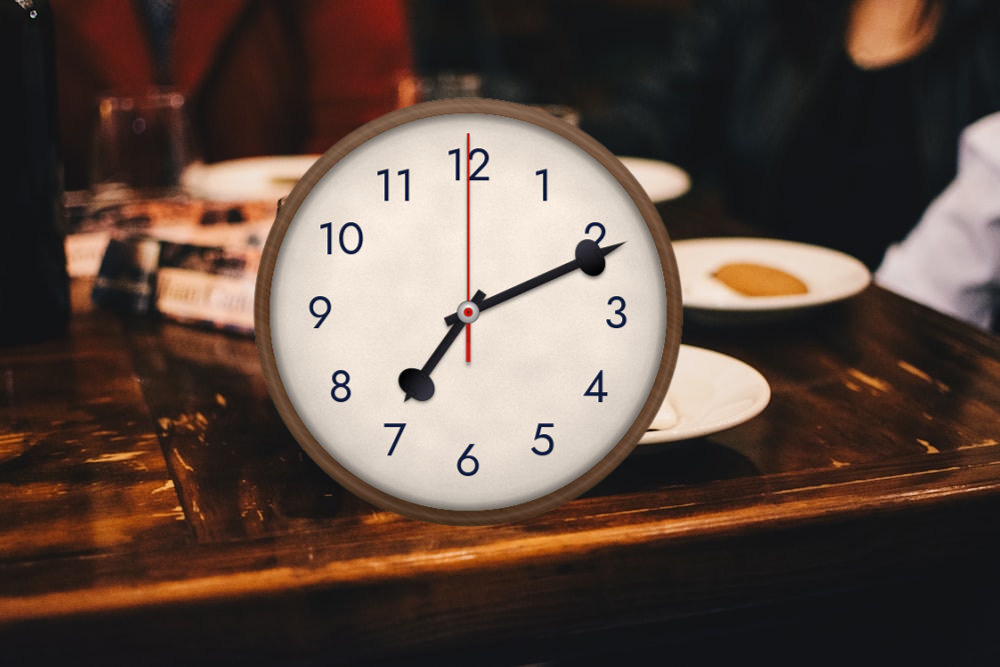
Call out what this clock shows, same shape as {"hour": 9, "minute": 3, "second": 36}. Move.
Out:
{"hour": 7, "minute": 11, "second": 0}
